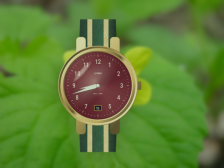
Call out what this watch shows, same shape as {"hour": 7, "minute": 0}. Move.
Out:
{"hour": 8, "minute": 42}
